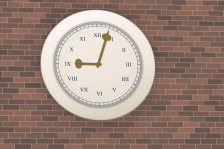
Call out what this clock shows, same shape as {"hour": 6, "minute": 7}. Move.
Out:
{"hour": 9, "minute": 3}
